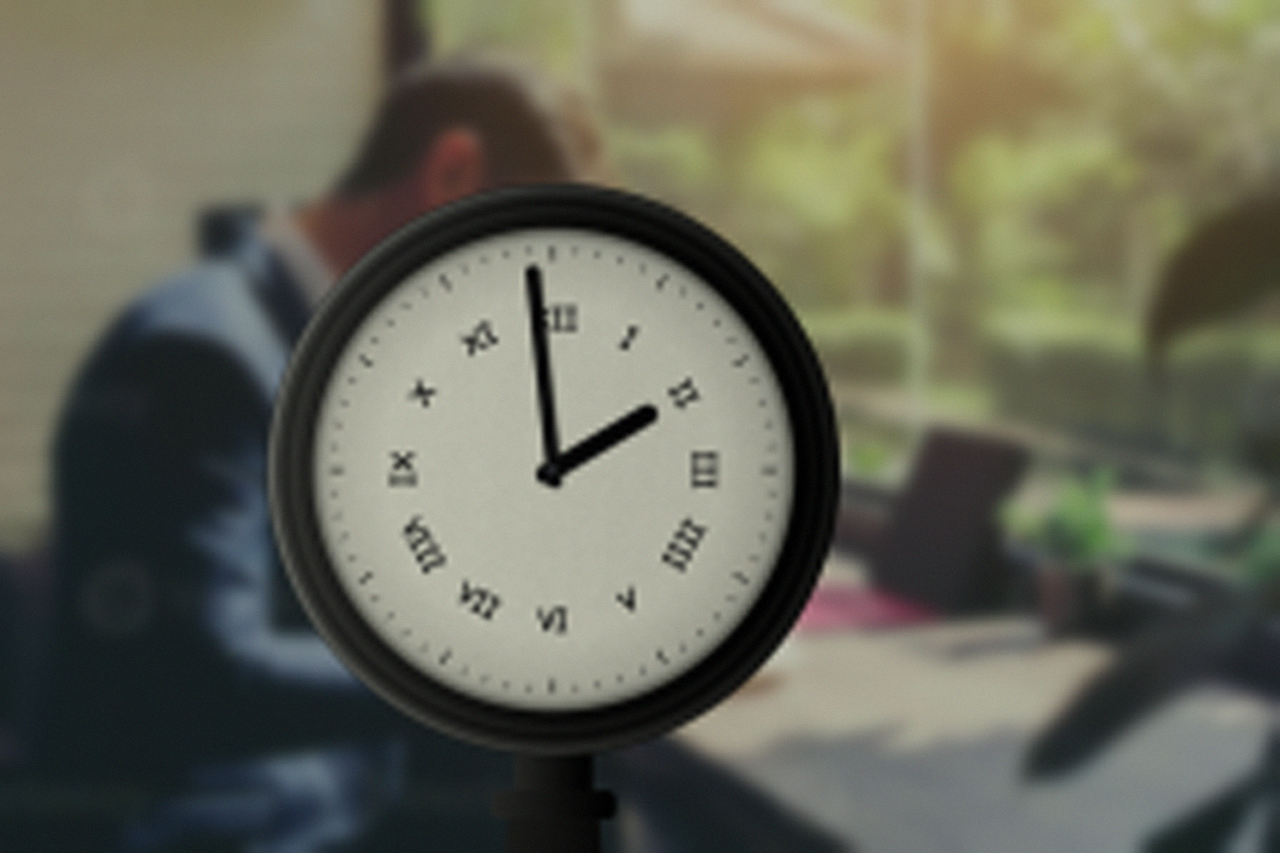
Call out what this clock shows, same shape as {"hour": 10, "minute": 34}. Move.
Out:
{"hour": 1, "minute": 59}
